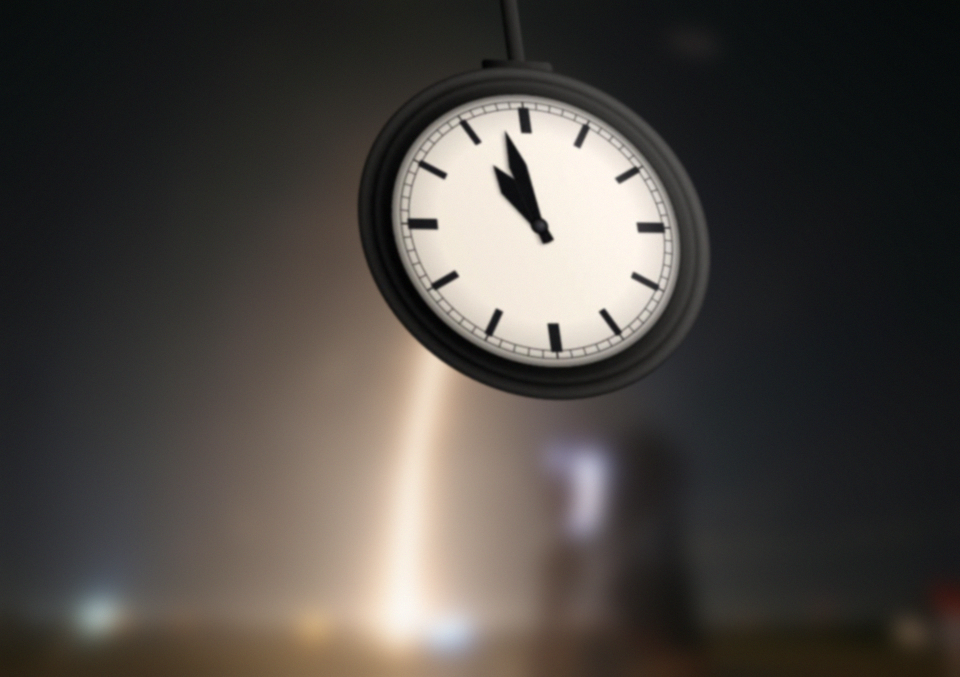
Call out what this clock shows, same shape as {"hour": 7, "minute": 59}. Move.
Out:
{"hour": 10, "minute": 58}
